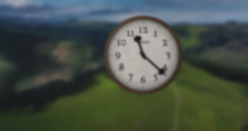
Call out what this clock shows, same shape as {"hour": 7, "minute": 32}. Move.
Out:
{"hour": 11, "minute": 22}
